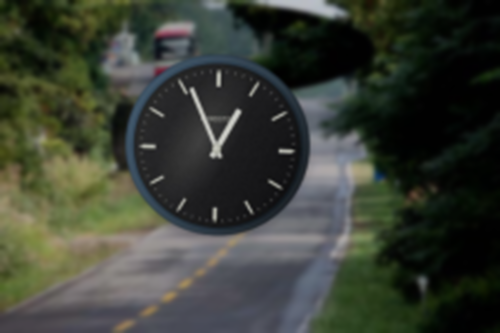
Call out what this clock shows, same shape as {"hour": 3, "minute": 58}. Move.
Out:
{"hour": 12, "minute": 56}
